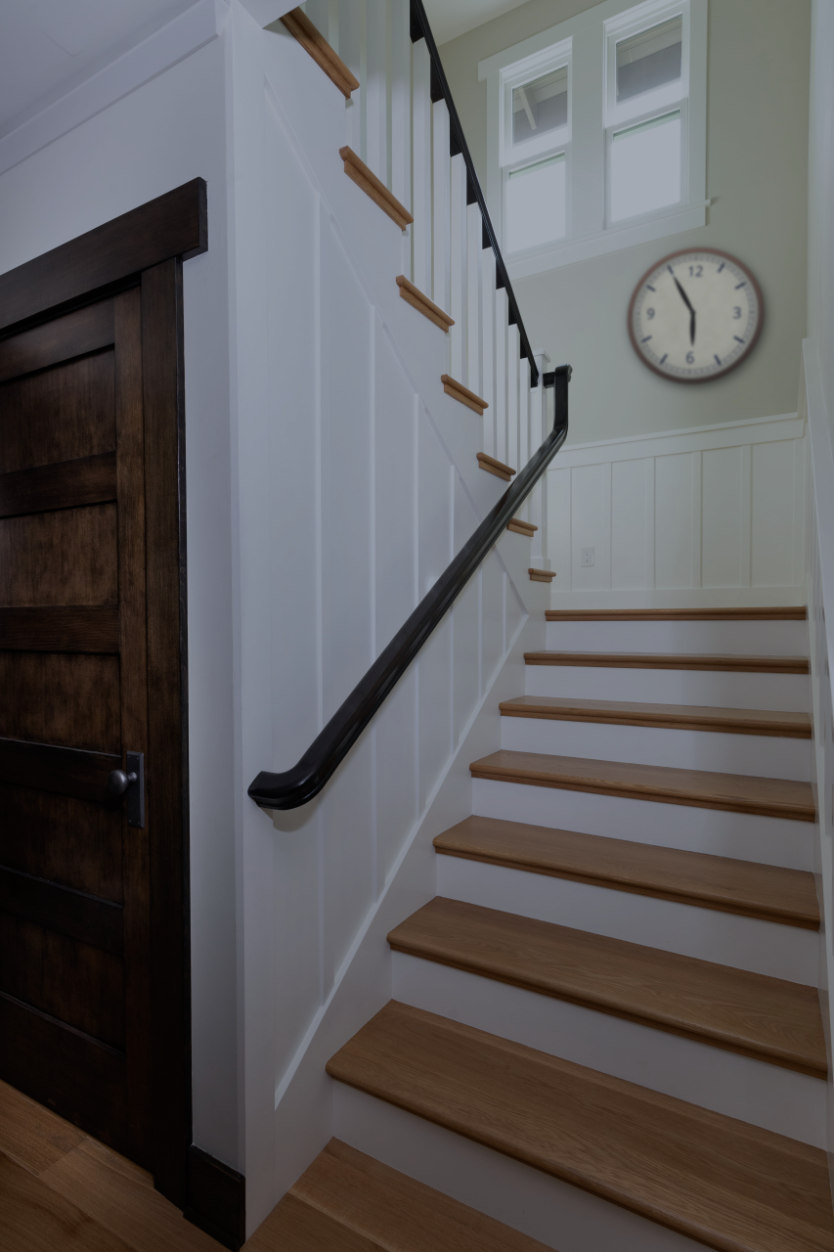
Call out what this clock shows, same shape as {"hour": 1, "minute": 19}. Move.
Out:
{"hour": 5, "minute": 55}
